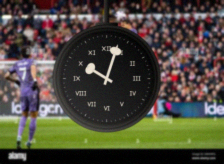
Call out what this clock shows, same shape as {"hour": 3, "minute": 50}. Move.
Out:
{"hour": 10, "minute": 3}
